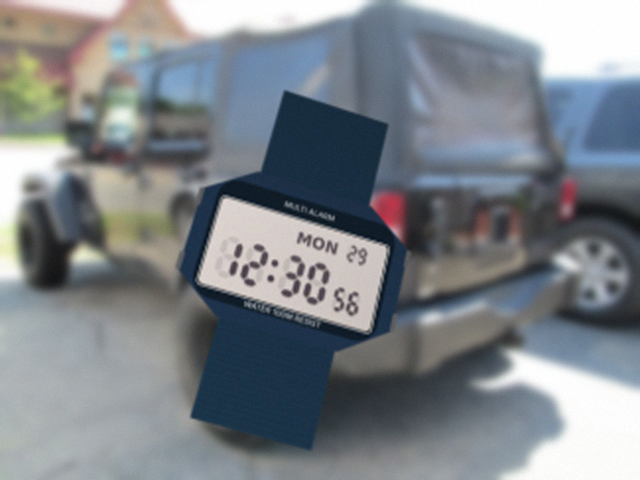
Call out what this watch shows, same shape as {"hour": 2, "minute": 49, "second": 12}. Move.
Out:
{"hour": 12, "minute": 30, "second": 56}
